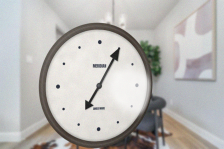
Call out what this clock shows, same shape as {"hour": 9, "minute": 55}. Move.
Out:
{"hour": 7, "minute": 5}
